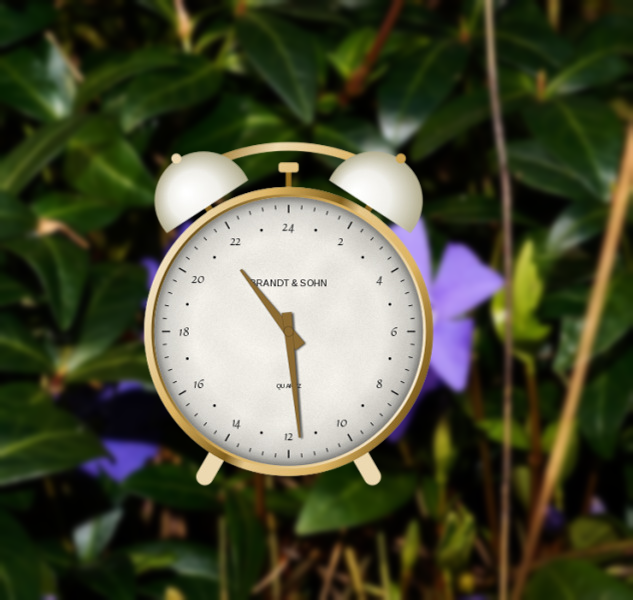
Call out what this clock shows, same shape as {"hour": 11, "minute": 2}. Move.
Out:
{"hour": 21, "minute": 29}
